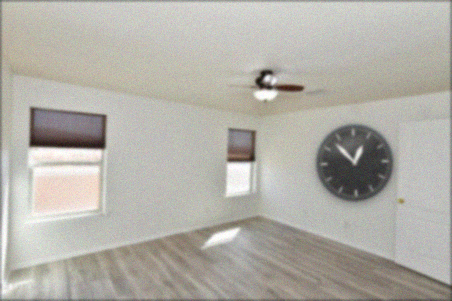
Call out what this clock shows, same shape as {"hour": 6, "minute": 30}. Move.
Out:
{"hour": 12, "minute": 53}
